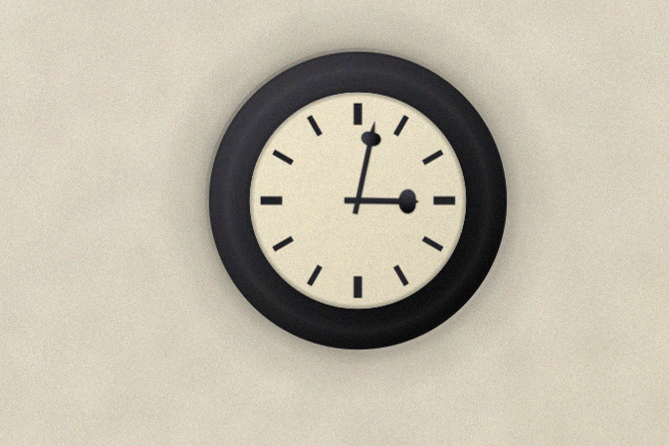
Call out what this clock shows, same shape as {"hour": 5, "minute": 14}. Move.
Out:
{"hour": 3, "minute": 2}
